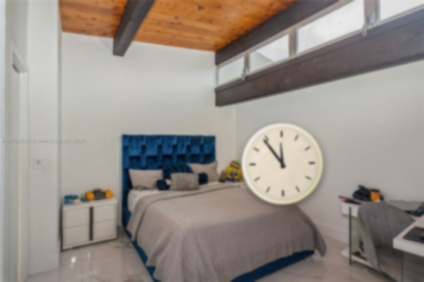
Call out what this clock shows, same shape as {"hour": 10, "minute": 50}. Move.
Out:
{"hour": 11, "minute": 54}
